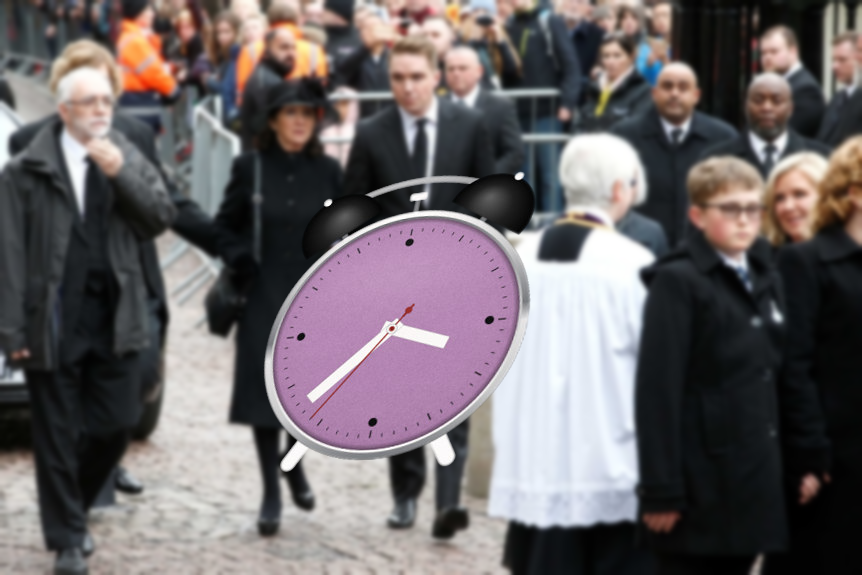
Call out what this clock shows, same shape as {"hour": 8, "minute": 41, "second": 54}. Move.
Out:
{"hour": 3, "minute": 37, "second": 36}
